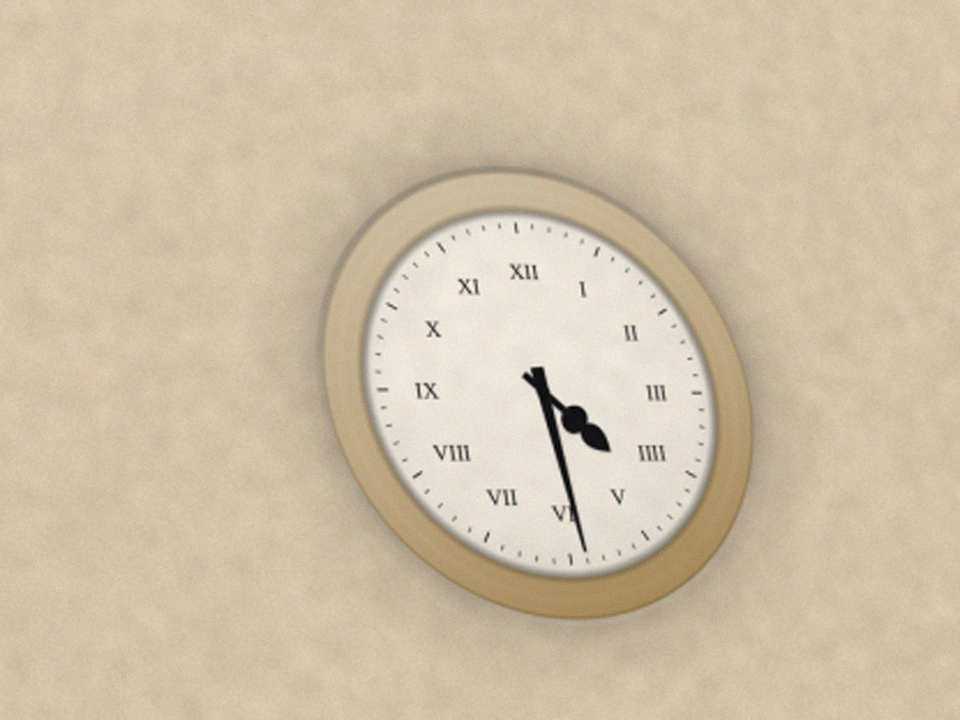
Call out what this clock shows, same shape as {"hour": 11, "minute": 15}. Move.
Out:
{"hour": 4, "minute": 29}
